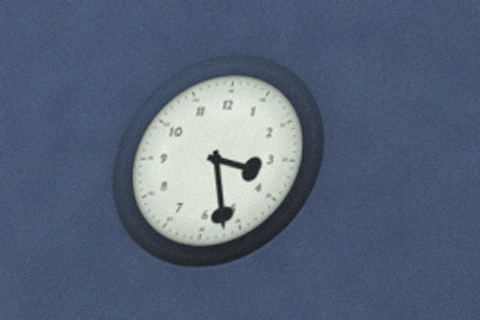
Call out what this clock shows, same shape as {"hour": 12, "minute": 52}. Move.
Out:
{"hour": 3, "minute": 27}
